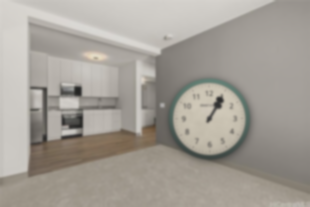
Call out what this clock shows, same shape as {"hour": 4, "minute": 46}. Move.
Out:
{"hour": 1, "minute": 5}
